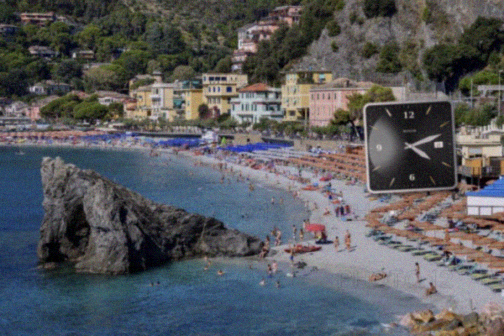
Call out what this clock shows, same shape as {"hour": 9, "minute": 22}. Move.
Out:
{"hour": 4, "minute": 12}
